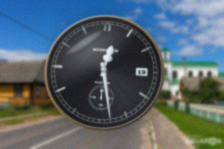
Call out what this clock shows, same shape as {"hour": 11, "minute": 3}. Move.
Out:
{"hour": 12, "minute": 28}
